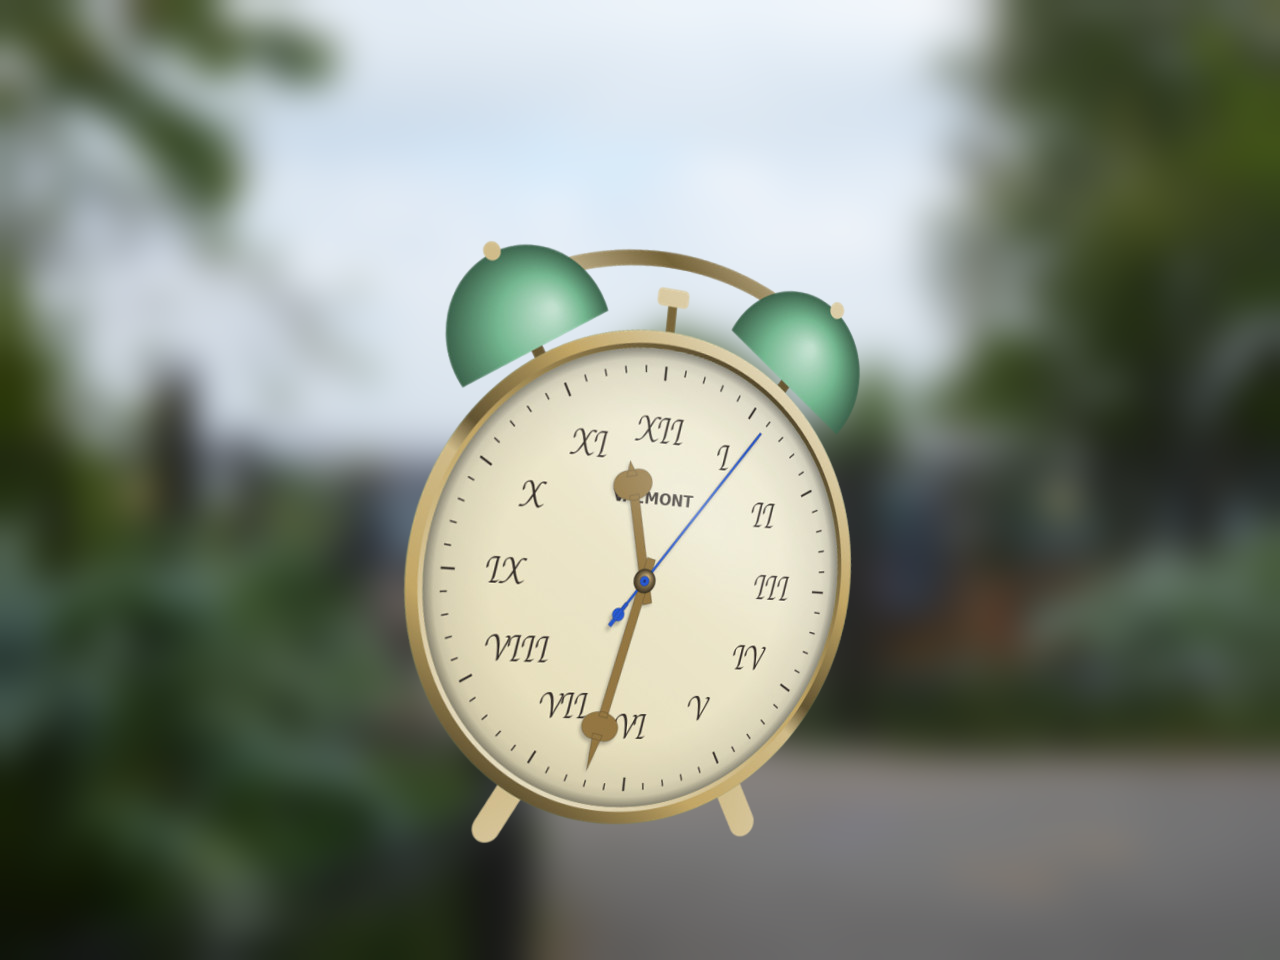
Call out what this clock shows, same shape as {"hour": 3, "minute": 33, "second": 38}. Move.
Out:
{"hour": 11, "minute": 32, "second": 6}
